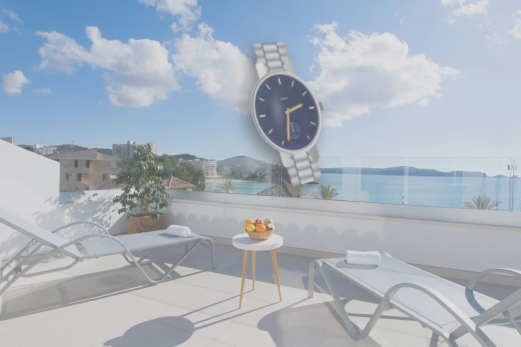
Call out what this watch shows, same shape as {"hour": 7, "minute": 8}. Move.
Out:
{"hour": 2, "minute": 33}
